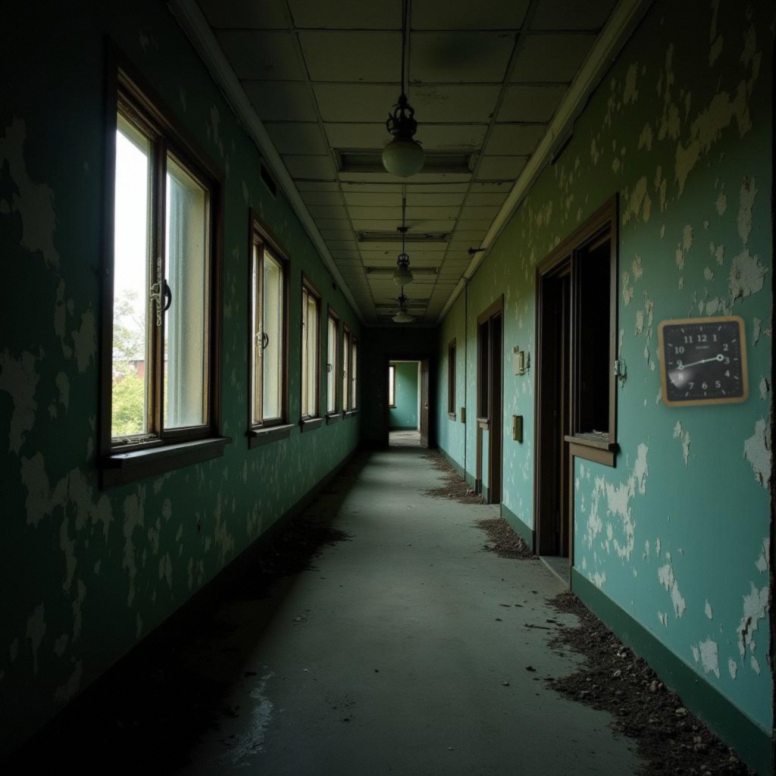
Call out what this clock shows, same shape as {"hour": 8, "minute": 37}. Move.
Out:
{"hour": 2, "minute": 43}
